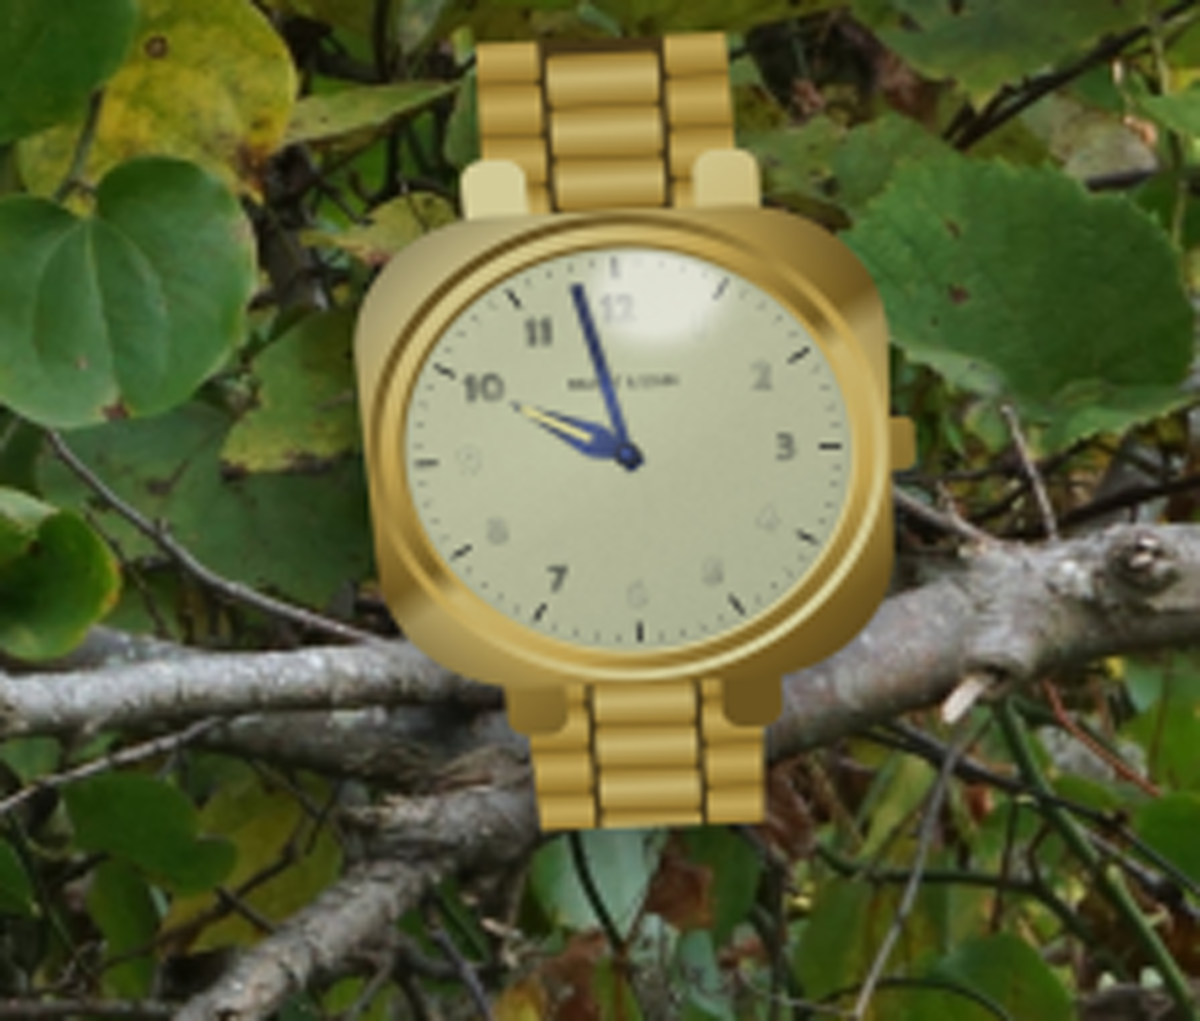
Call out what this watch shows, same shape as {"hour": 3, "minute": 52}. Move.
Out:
{"hour": 9, "minute": 58}
